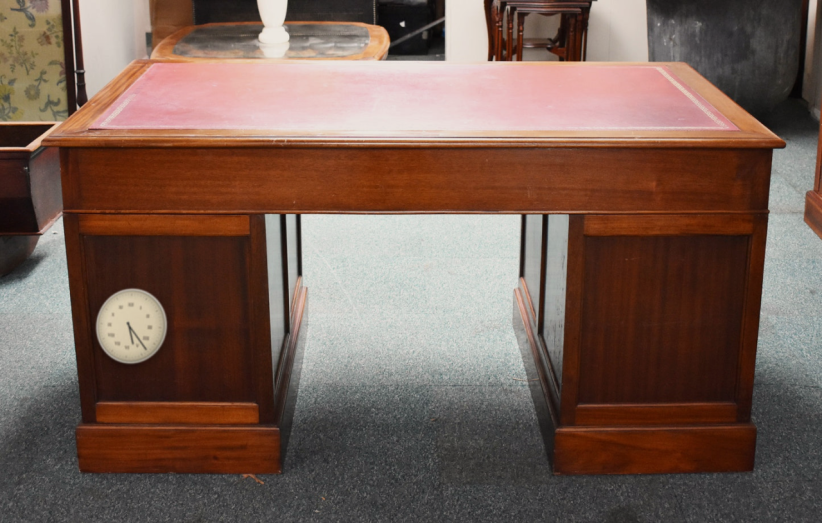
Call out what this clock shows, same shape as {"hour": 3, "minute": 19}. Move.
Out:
{"hour": 5, "minute": 23}
